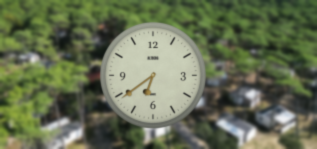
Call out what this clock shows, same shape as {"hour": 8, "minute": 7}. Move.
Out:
{"hour": 6, "minute": 39}
